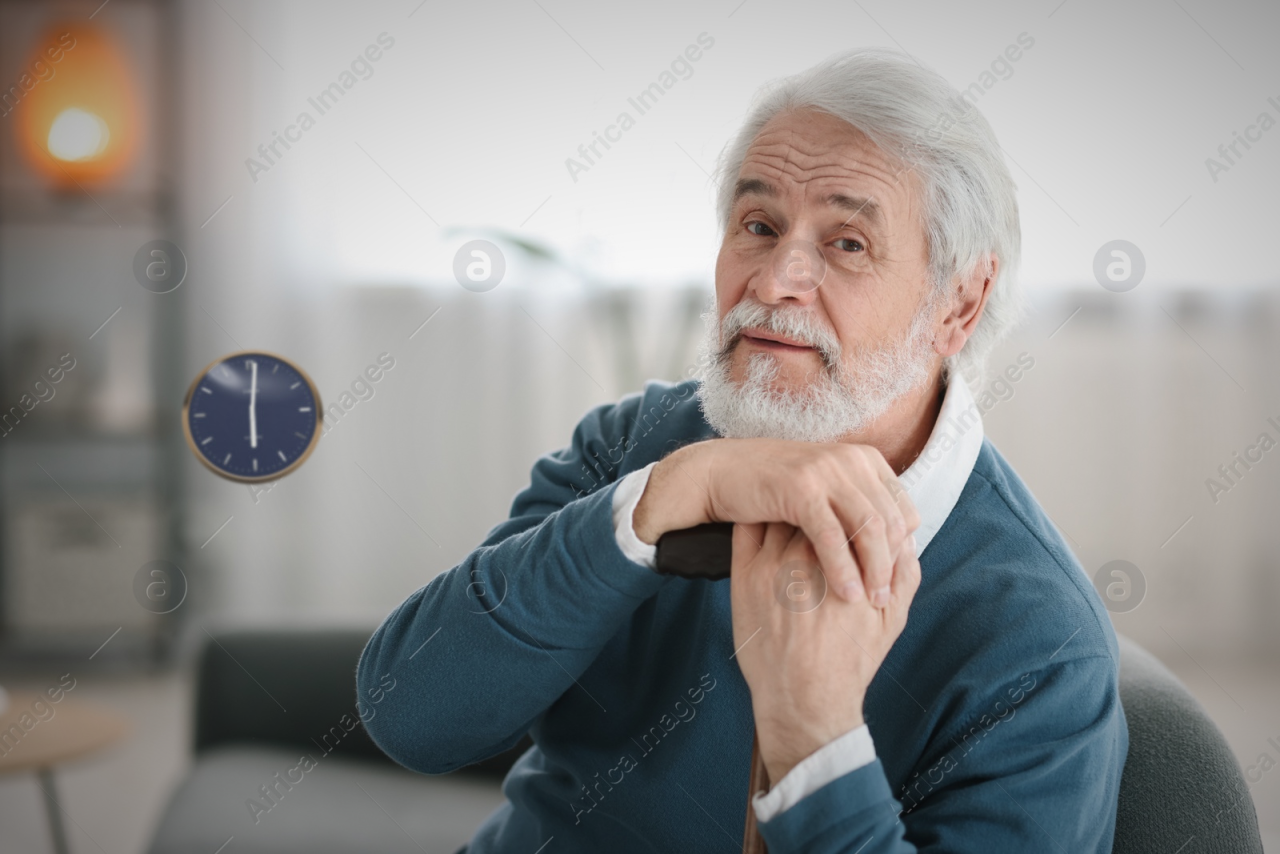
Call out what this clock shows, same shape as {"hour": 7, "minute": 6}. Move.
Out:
{"hour": 6, "minute": 1}
